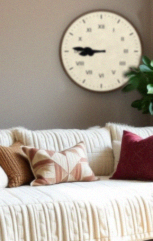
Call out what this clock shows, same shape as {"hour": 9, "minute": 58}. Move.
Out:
{"hour": 8, "minute": 46}
